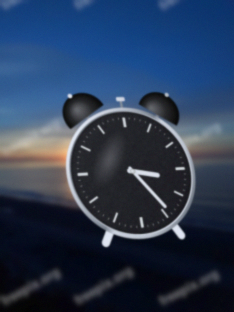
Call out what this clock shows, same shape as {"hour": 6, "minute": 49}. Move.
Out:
{"hour": 3, "minute": 24}
